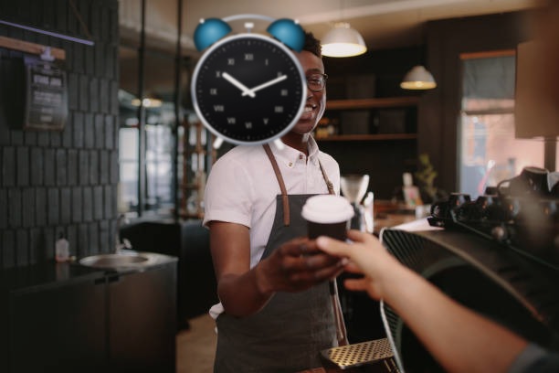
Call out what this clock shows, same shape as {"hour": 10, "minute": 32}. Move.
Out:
{"hour": 10, "minute": 11}
